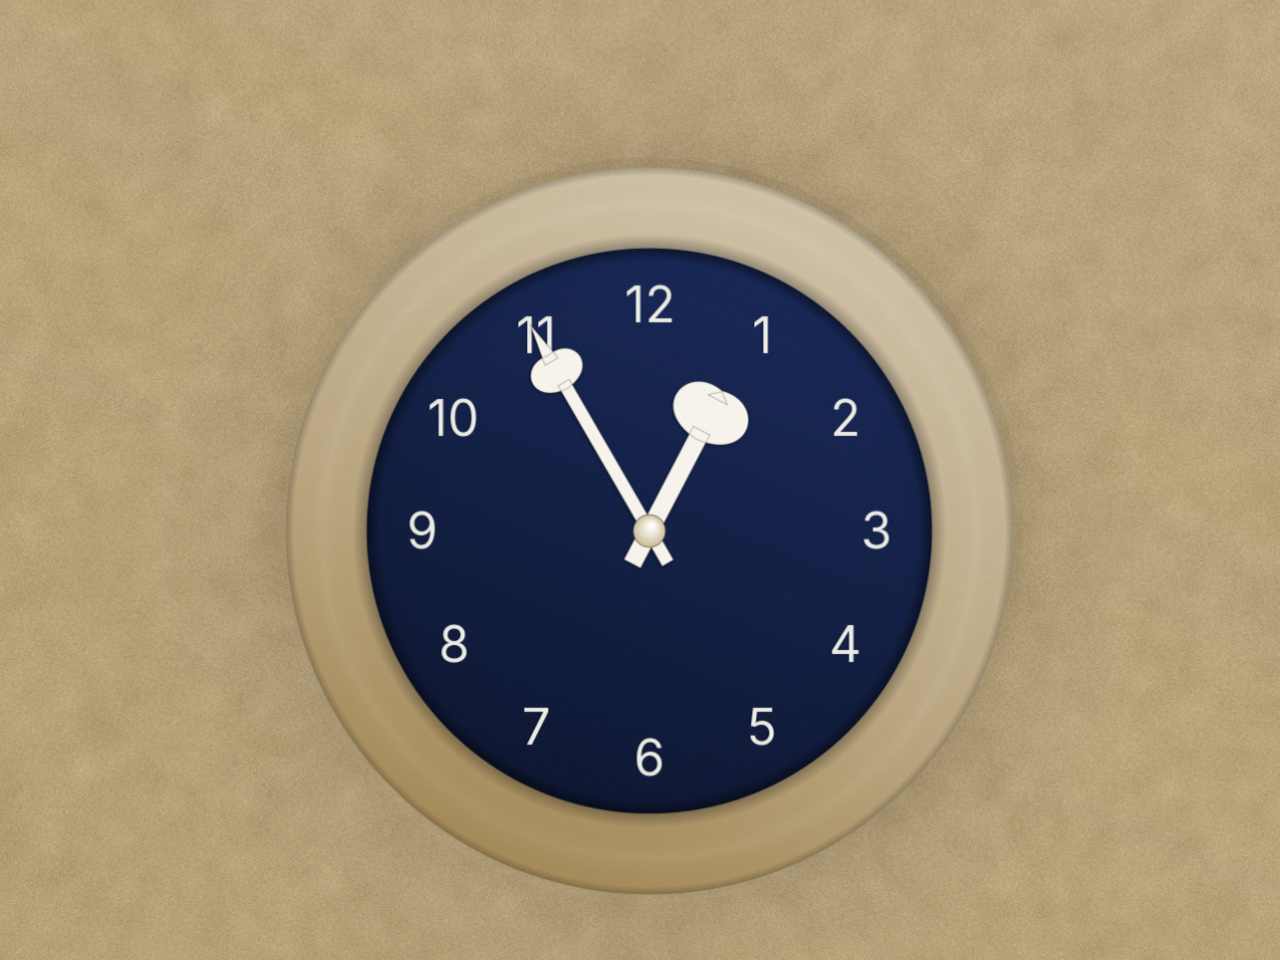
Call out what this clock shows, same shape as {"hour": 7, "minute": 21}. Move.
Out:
{"hour": 12, "minute": 55}
